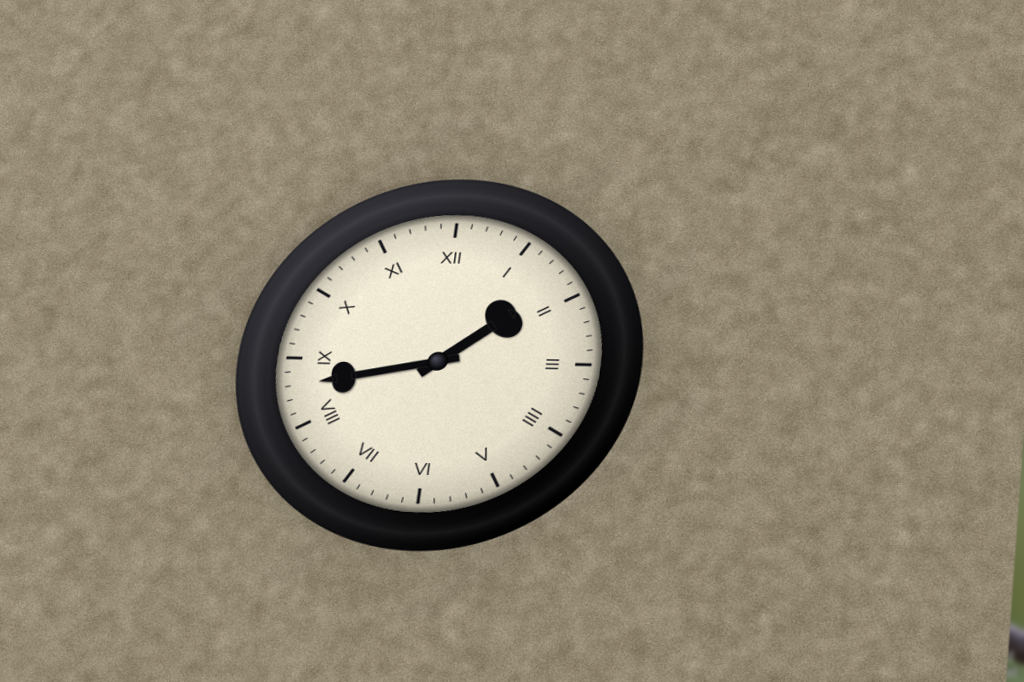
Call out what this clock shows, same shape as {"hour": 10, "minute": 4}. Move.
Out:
{"hour": 1, "minute": 43}
